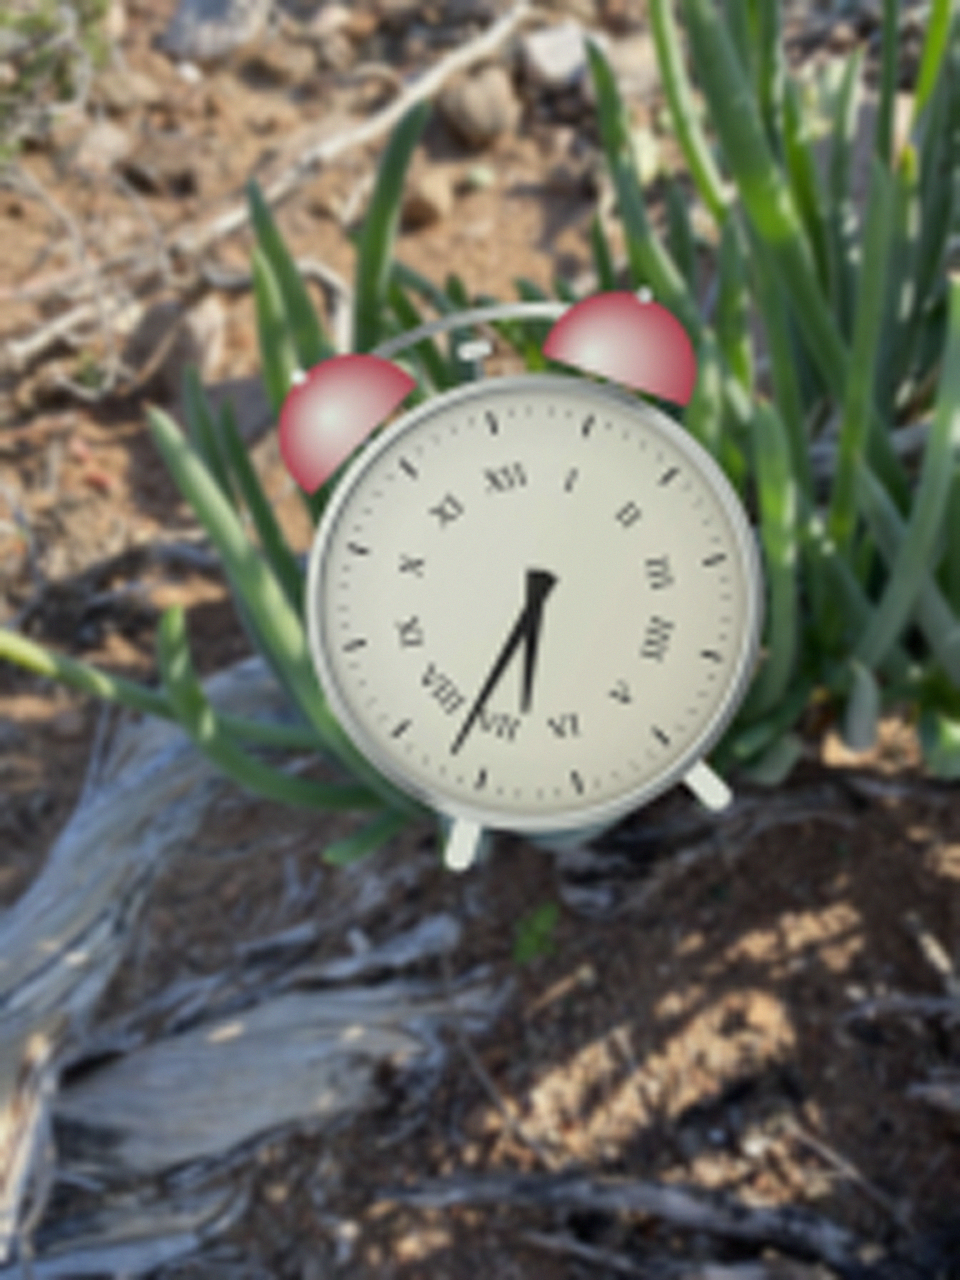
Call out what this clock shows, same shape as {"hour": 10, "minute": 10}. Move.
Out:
{"hour": 6, "minute": 37}
